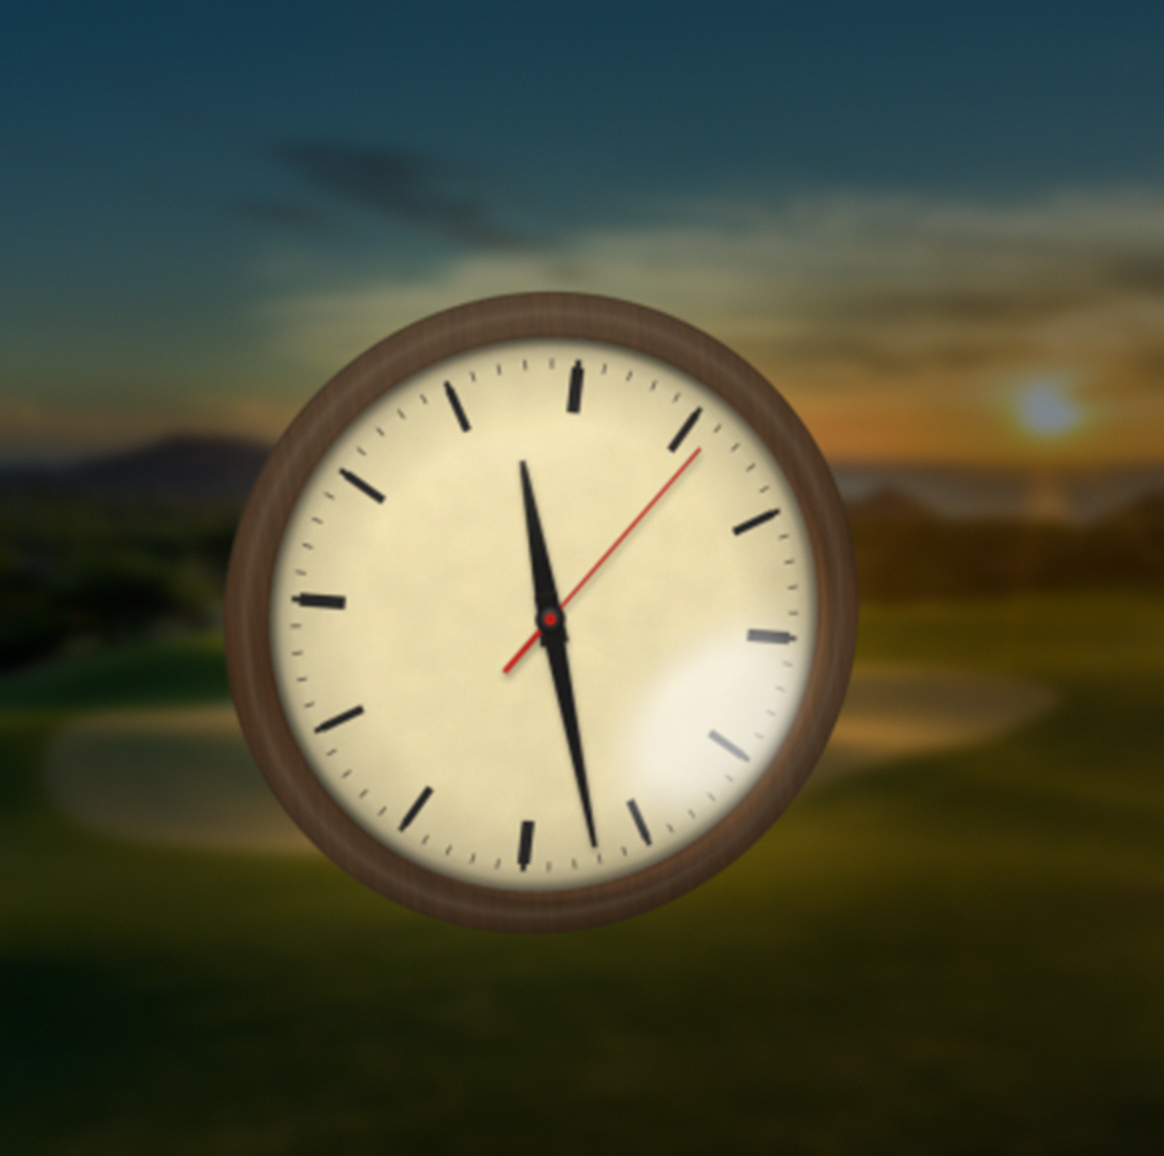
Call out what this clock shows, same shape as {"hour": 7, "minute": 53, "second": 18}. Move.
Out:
{"hour": 11, "minute": 27, "second": 6}
